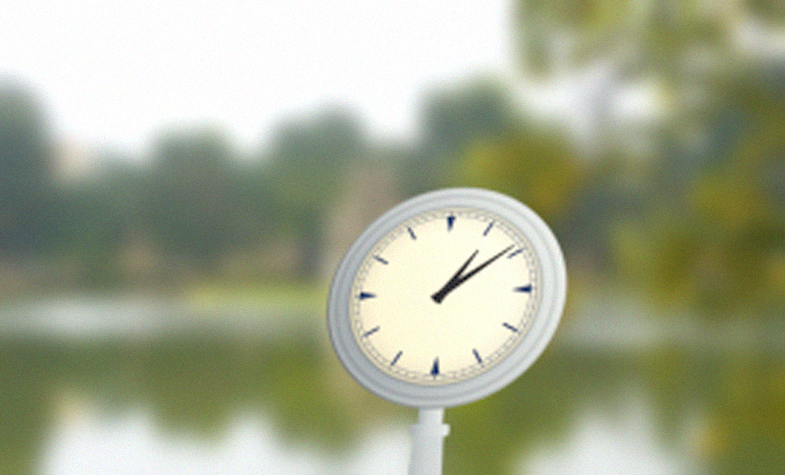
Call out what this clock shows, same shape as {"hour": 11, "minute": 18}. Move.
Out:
{"hour": 1, "minute": 9}
